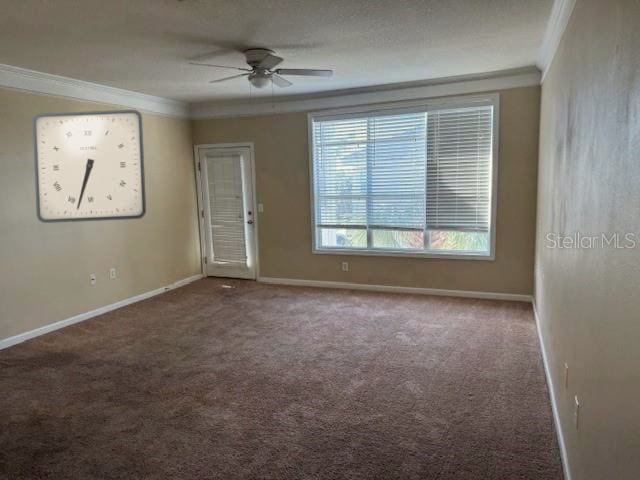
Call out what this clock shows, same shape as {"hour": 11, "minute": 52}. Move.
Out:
{"hour": 6, "minute": 33}
